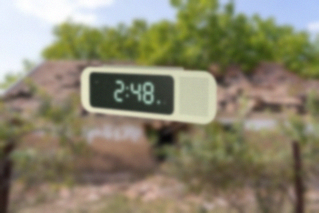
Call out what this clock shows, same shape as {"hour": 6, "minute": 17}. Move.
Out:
{"hour": 2, "minute": 48}
